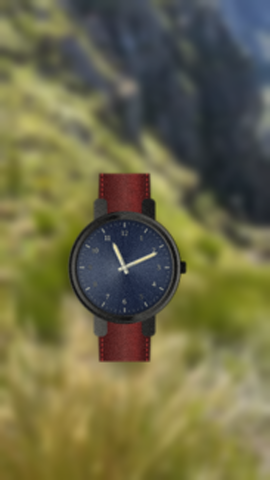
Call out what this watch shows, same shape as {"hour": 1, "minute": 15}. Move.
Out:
{"hour": 11, "minute": 11}
